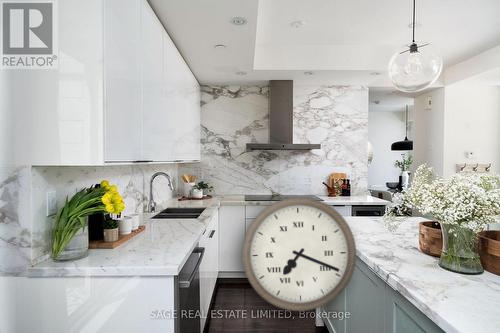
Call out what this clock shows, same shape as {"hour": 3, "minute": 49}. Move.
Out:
{"hour": 7, "minute": 19}
